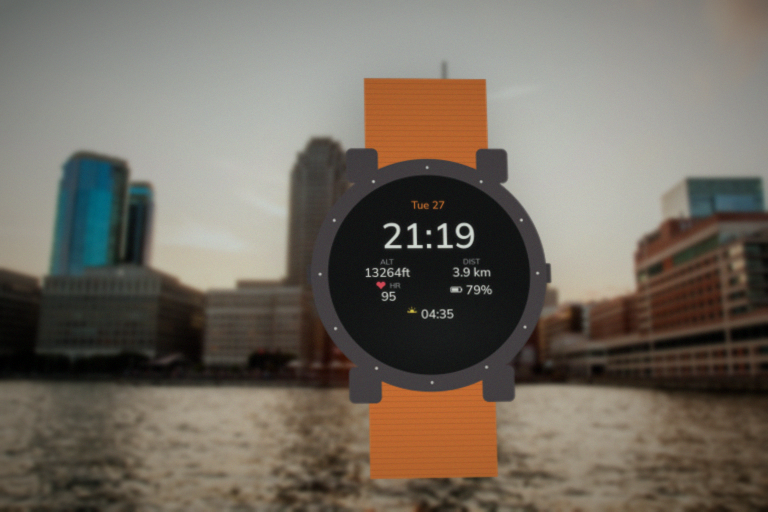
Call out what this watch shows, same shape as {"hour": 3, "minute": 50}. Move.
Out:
{"hour": 21, "minute": 19}
